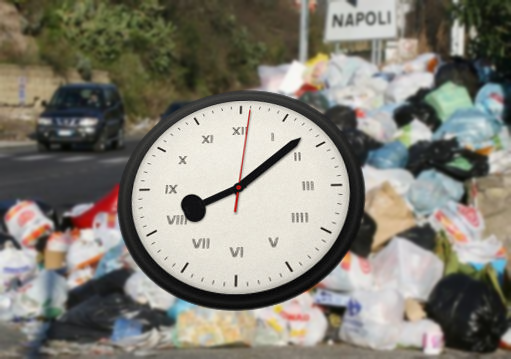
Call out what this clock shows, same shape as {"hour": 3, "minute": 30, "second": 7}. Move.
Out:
{"hour": 8, "minute": 8, "second": 1}
